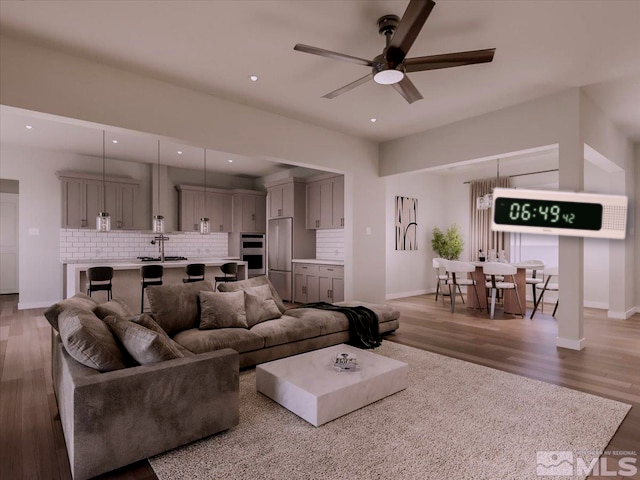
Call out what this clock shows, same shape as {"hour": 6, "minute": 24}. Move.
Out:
{"hour": 6, "minute": 49}
